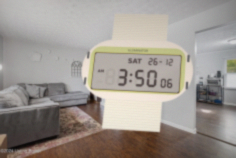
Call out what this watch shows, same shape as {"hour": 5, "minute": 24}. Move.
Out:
{"hour": 3, "minute": 50}
